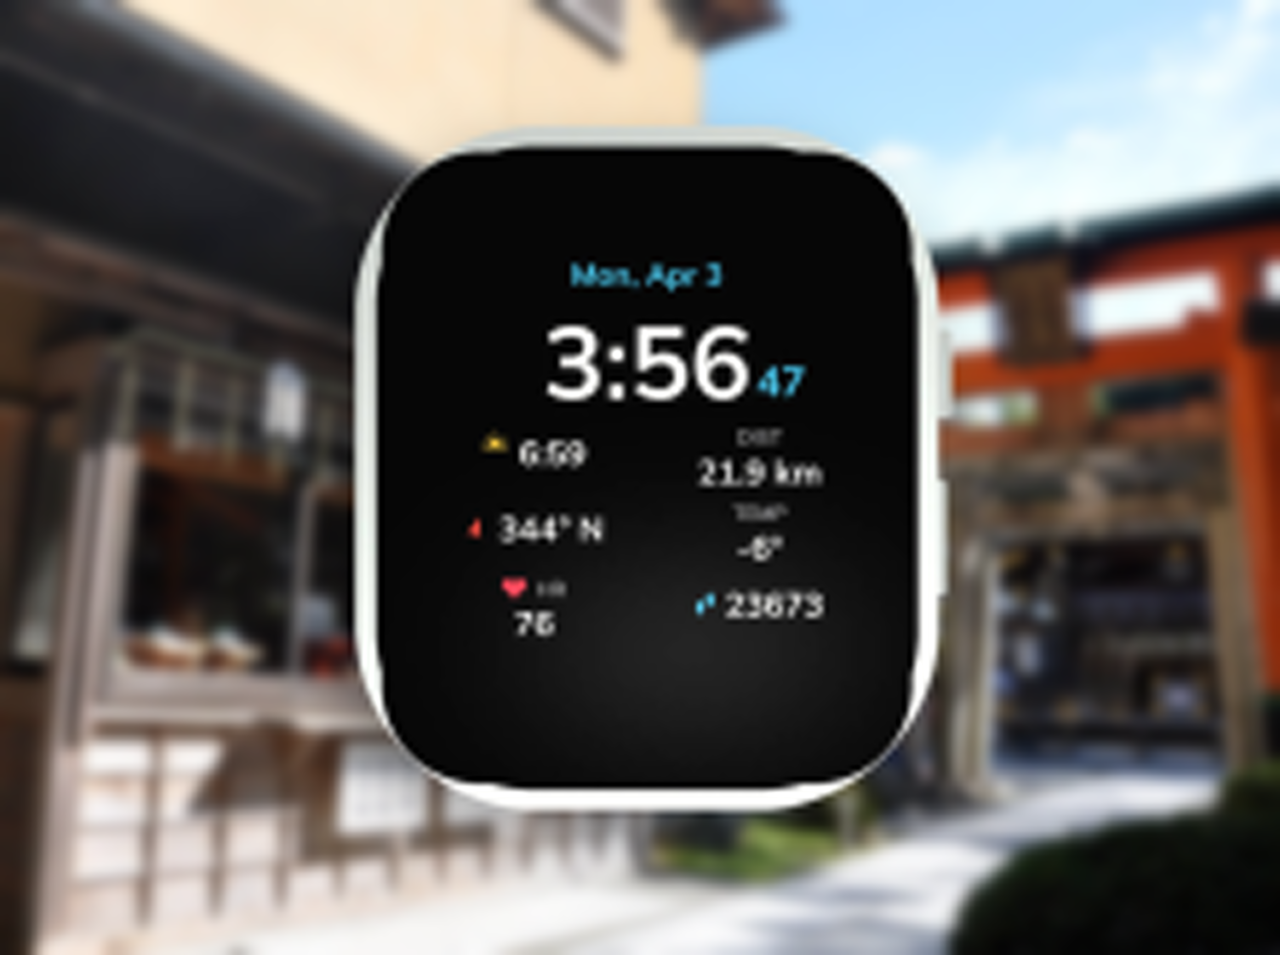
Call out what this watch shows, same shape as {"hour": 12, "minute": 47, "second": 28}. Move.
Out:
{"hour": 3, "minute": 56, "second": 47}
